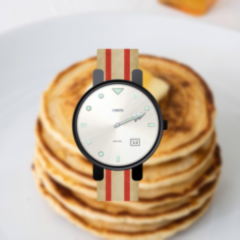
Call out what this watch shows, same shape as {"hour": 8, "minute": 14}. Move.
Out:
{"hour": 2, "minute": 11}
